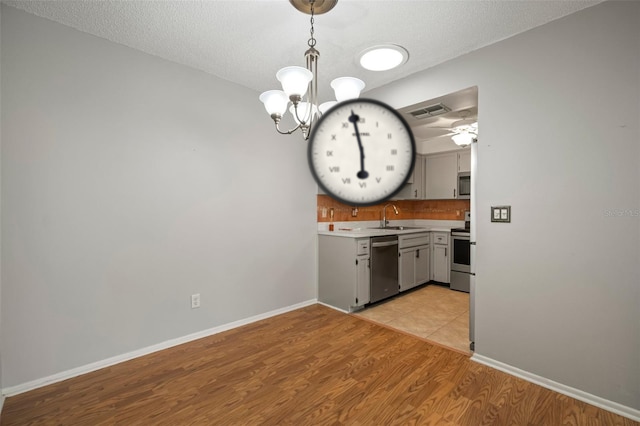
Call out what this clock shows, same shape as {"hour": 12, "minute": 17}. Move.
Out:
{"hour": 5, "minute": 58}
